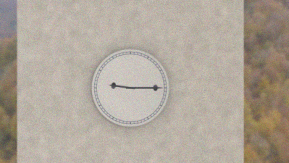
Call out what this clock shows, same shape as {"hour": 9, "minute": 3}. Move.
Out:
{"hour": 9, "minute": 15}
